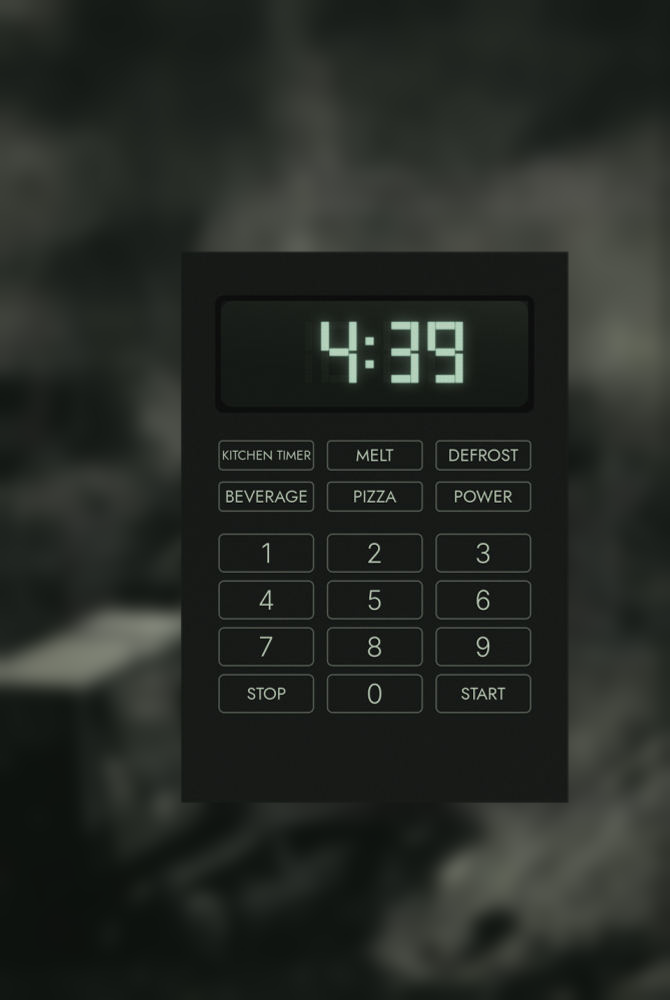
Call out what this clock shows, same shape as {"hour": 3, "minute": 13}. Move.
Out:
{"hour": 4, "minute": 39}
